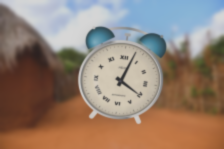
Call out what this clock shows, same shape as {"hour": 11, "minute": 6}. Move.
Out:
{"hour": 4, "minute": 3}
